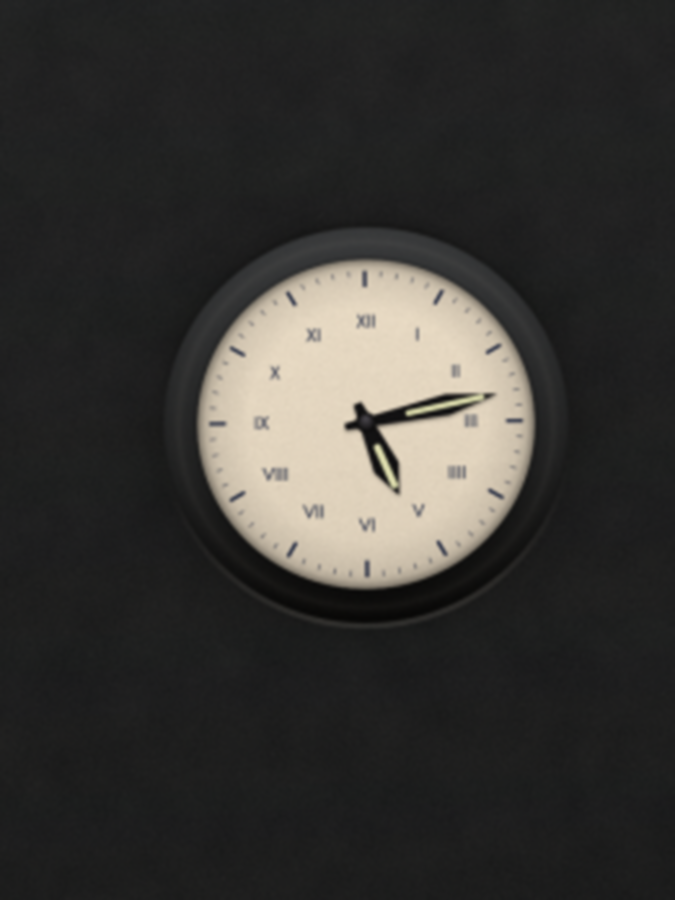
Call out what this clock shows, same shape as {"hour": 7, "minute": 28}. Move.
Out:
{"hour": 5, "minute": 13}
